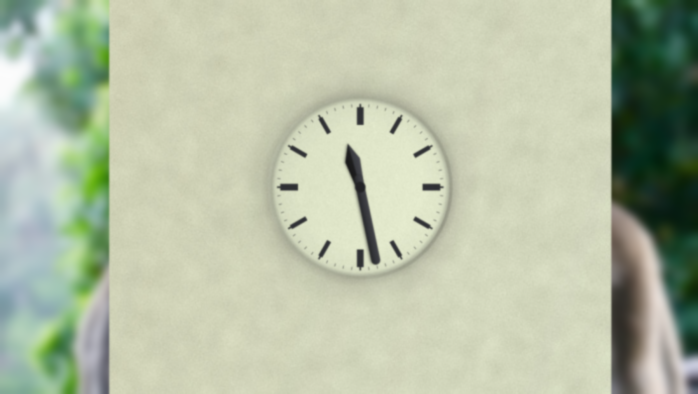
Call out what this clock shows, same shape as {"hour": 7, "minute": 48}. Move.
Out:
{"hour": 11, "minute": 28}
